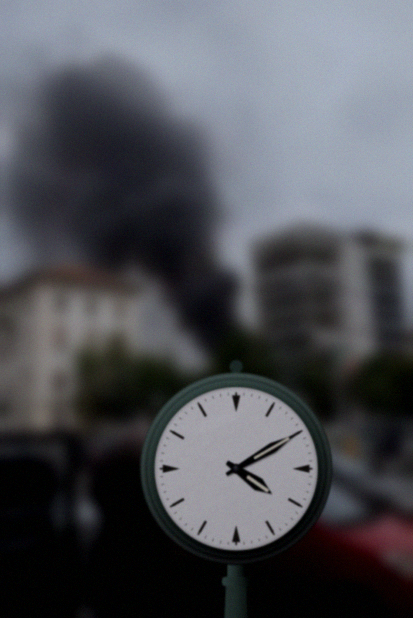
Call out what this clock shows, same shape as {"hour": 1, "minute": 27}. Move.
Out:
{"hour": 4, "minute": 10}
